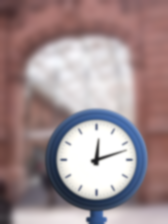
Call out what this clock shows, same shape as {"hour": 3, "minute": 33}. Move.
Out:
{"hour": 12, "minute": 12}
